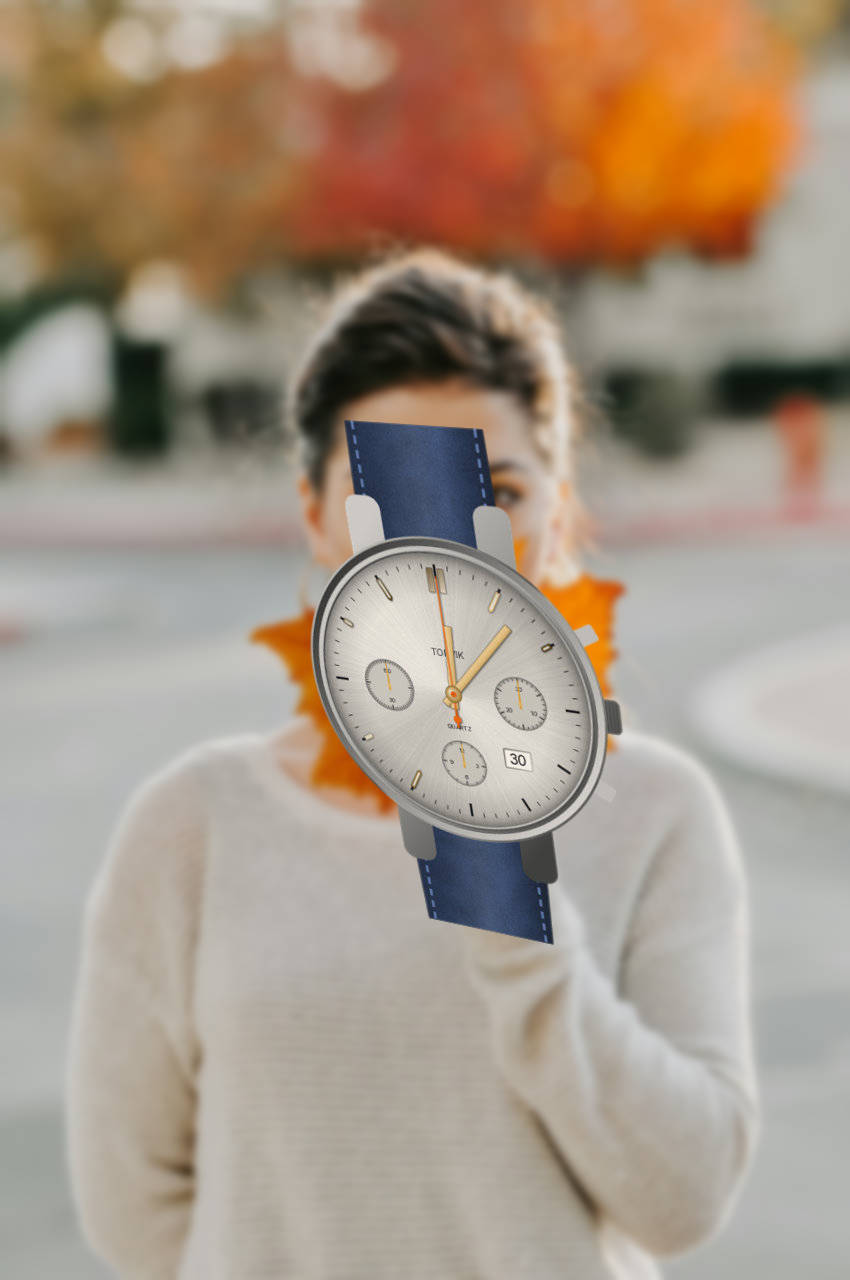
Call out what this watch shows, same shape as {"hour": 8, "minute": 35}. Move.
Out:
{"hour": 12, "minute": 7}
